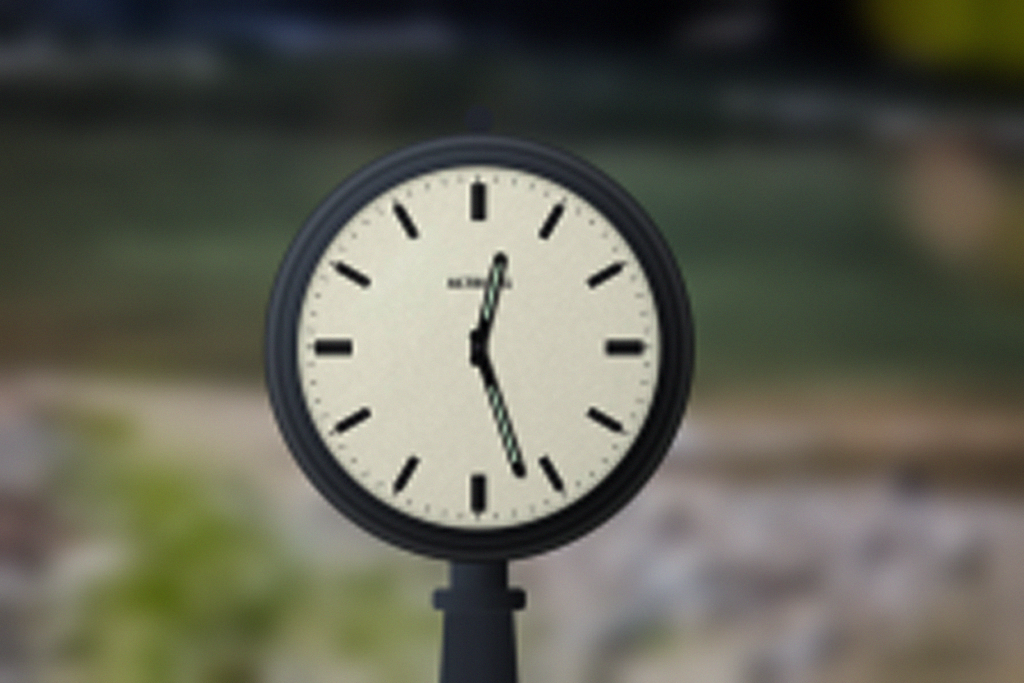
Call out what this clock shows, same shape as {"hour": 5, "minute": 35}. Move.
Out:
{"hour": 12, "minute": 27}
